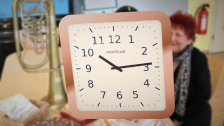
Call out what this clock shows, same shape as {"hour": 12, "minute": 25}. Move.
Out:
{"hour": 10, "minute": 14}
